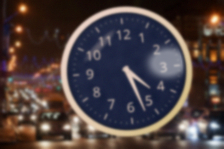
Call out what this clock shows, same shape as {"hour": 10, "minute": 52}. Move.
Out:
{"hour": 4, "minute": 27}
